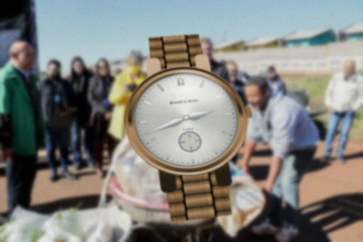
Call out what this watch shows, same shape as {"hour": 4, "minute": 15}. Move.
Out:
{"hour": 2, "minute": 42}
